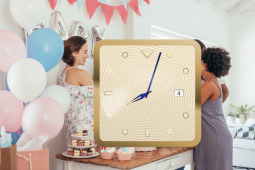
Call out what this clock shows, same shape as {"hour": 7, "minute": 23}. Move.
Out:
{"hour": 8, "minute": 3}
